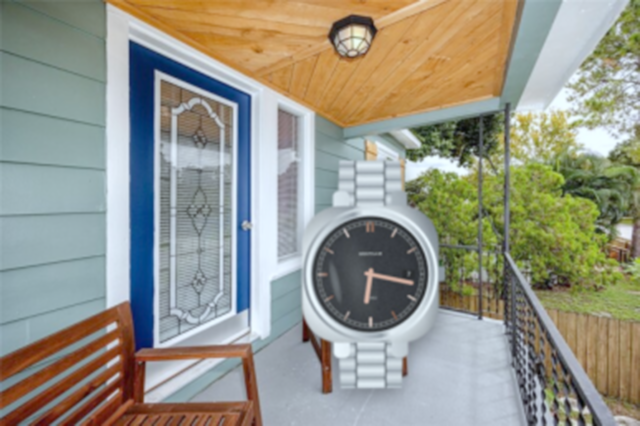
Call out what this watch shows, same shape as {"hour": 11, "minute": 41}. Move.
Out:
{"hour": 6, "minute": 17}
